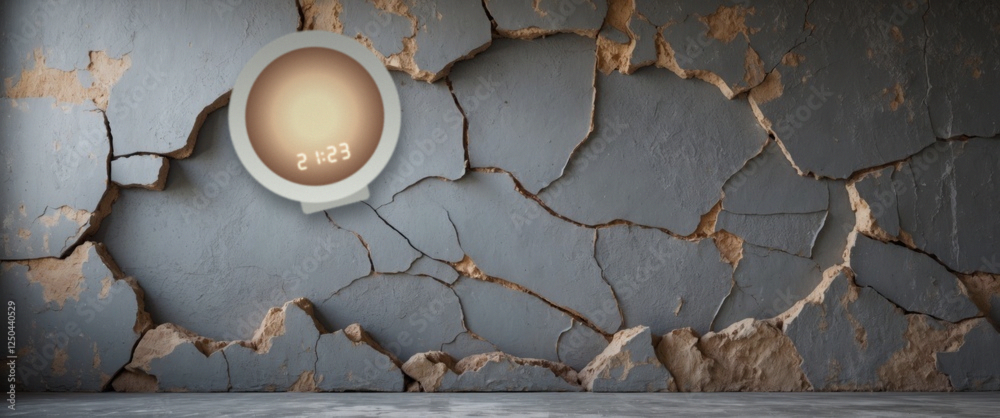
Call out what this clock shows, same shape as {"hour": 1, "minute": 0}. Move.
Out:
{"hour": 21, "minute": 23}
